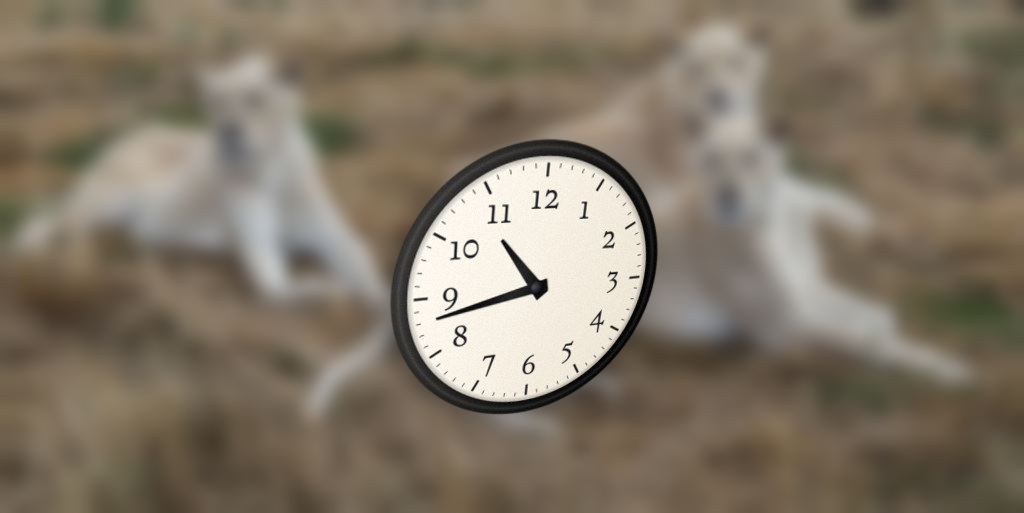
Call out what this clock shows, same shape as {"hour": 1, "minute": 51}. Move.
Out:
{"hour": 10, "minute": 43}
